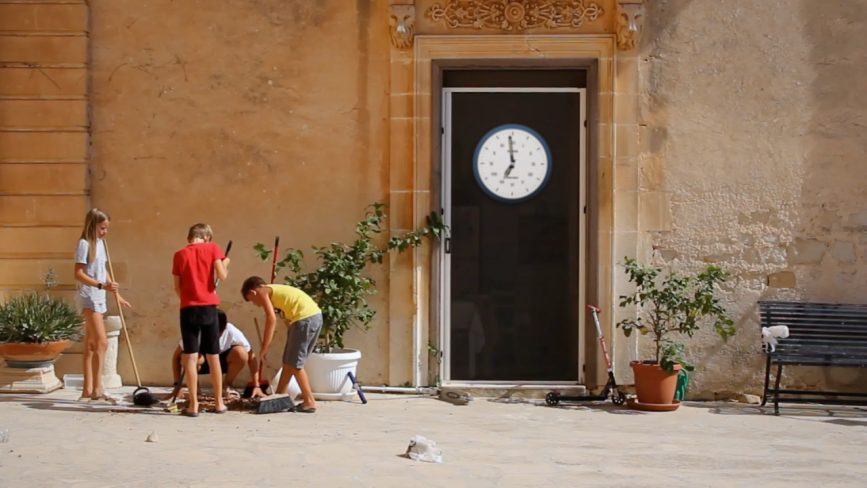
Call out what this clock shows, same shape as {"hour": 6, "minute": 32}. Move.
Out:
{"hour": 6, "minute": 59}
